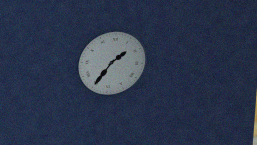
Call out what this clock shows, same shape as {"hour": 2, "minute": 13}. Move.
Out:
{"hour": 1, "minute": 35}
